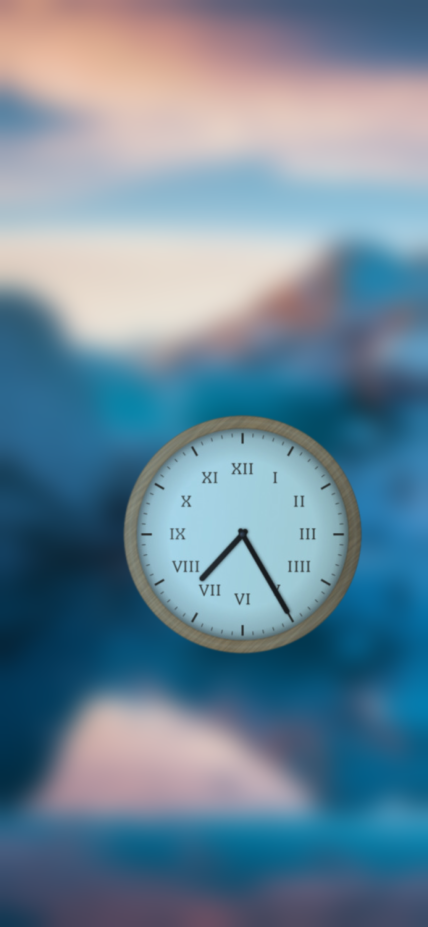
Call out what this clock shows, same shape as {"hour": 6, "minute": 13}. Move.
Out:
{"hour": 7, "minute": 25}
